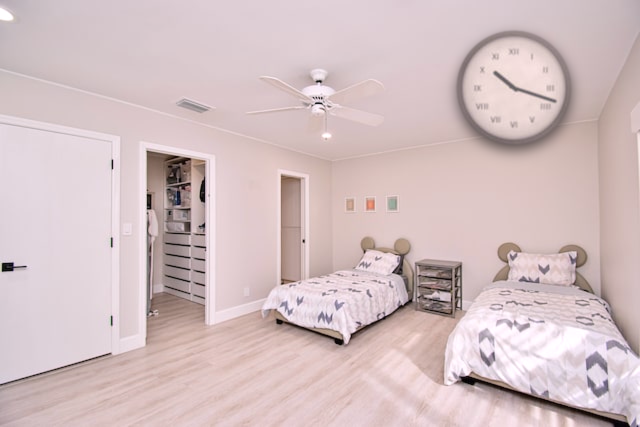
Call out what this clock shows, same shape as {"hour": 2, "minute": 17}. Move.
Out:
{"hour": 10, "minute": 18}
